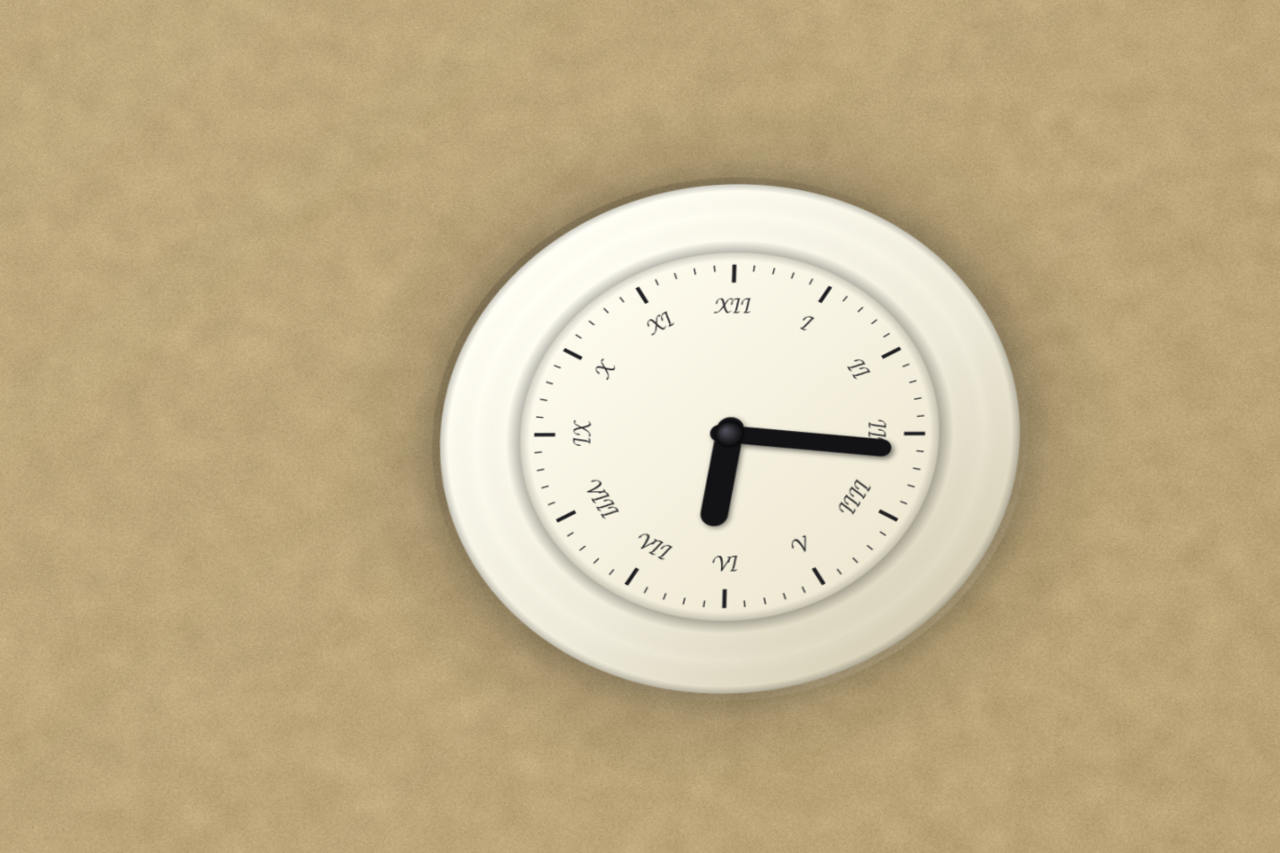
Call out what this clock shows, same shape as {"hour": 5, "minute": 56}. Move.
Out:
{"hour": 6, "minute": 16}
